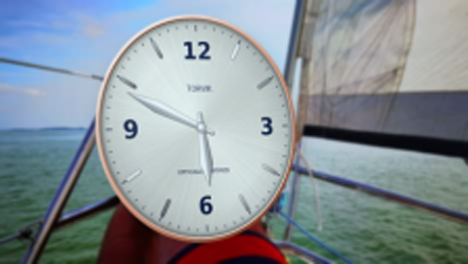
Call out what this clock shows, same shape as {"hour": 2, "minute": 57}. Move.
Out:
{"hour": 5, "minute": 49}
